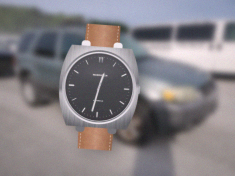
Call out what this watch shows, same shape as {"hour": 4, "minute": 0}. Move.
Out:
{"hour": 12, "minute": 32}
